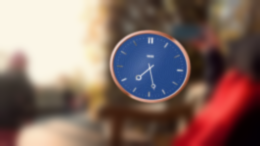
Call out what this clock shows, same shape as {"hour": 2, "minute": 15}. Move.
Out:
{"hour": 7, "minute": 28}
